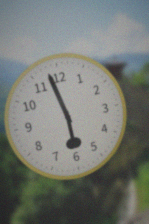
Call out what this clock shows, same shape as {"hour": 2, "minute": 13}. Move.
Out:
{"hour": 5, "minute": 58}
